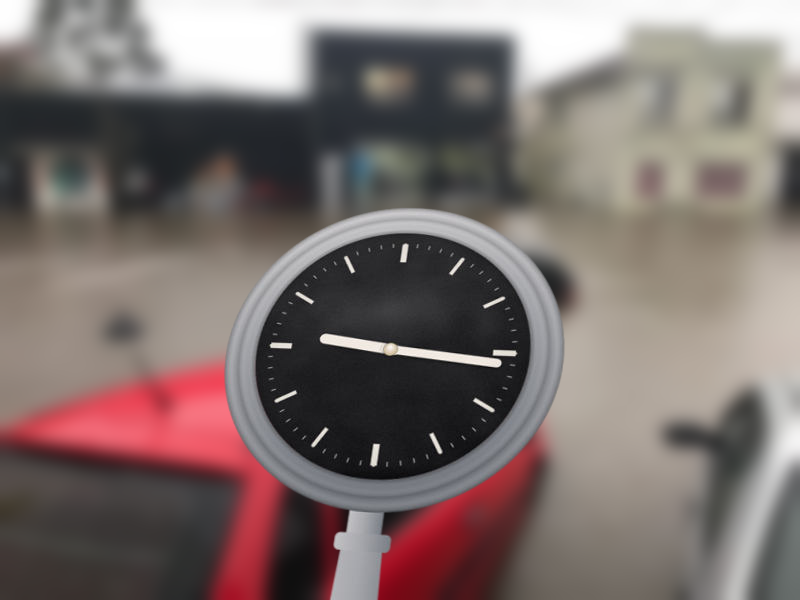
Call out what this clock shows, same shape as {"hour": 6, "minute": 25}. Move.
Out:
{"hour": 9, "minute": 16}
